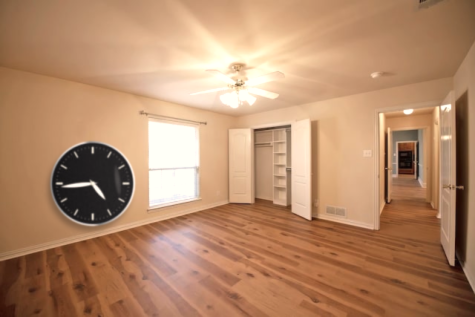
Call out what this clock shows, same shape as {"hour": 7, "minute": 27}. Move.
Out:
{"hour": 4, "minute": 44}
